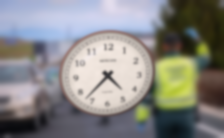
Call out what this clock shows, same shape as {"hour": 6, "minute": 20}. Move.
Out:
{"hour": 4, "minute": 37}
